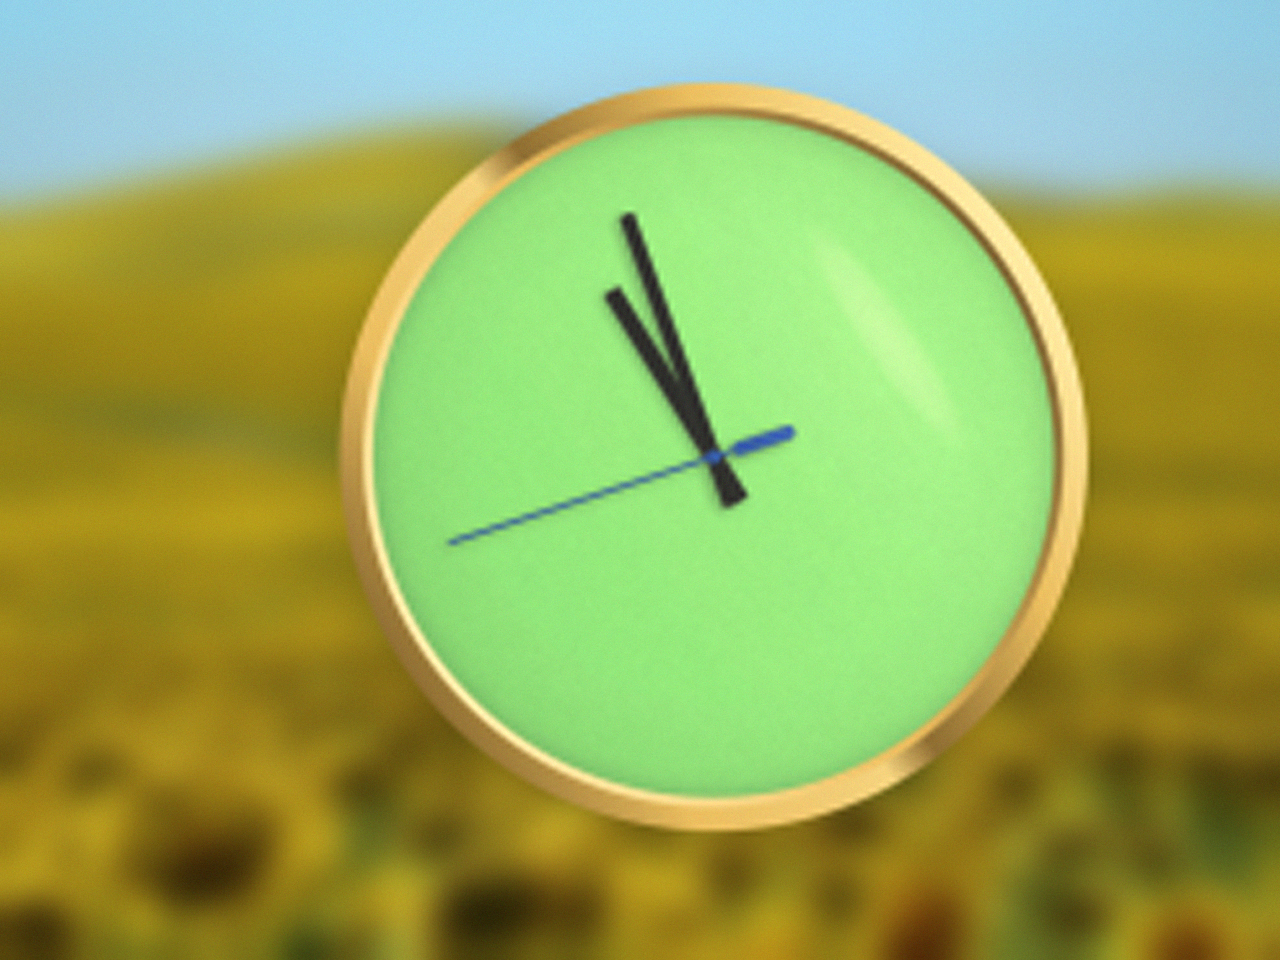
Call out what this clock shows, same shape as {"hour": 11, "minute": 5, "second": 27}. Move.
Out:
{"hour": 10, "minute": 56, "second": 42}
